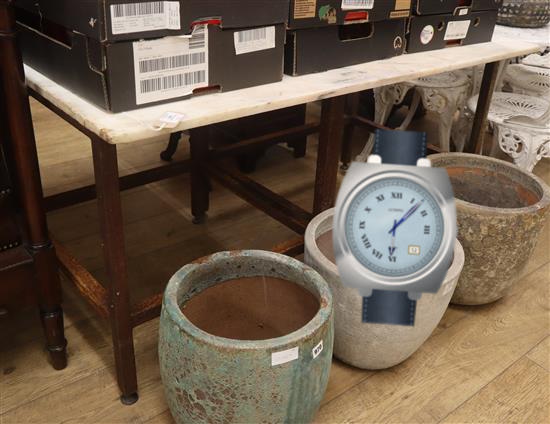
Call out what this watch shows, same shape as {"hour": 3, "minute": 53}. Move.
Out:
{"hour": 6, "minute": 7}
